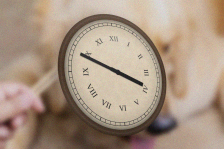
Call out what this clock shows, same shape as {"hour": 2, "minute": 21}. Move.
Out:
{"hour": 3, "minute": 49}
